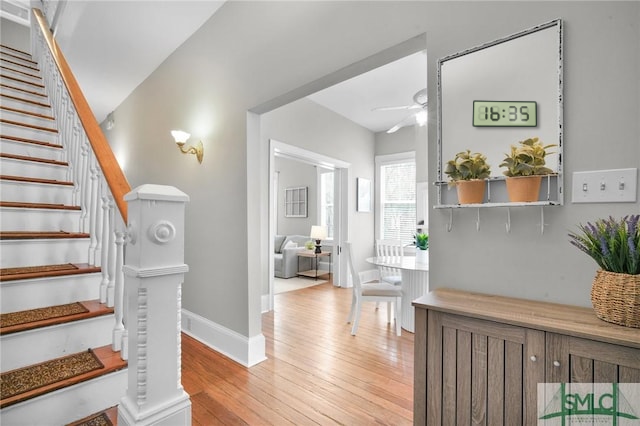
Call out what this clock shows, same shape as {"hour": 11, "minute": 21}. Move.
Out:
{"hour": 16, "minute": 35}
